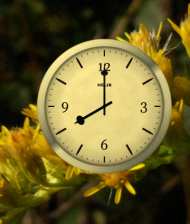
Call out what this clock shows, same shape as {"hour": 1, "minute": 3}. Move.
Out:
{"hour": 8, "minute": 0}
